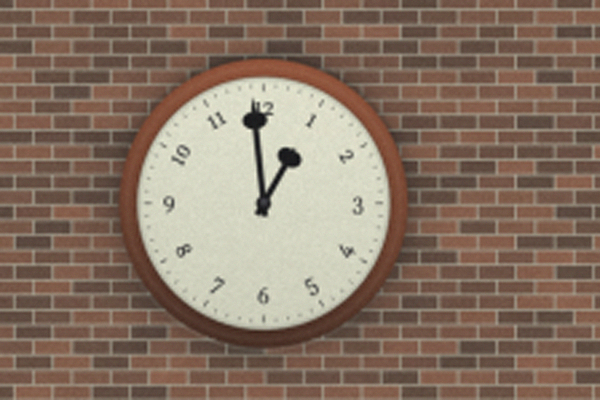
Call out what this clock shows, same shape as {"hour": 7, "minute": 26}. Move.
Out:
{"hour": 12, "minute": 59}
